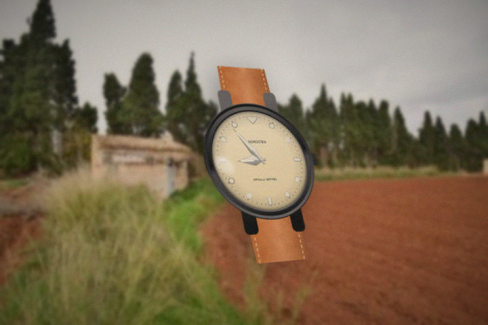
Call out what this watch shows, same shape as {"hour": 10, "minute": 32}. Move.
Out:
{"hour": 8, "minute": 54}
